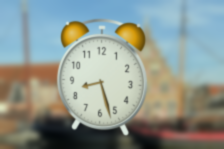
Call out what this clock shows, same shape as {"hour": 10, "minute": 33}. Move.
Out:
{"hour": 8, "minute": 27}
